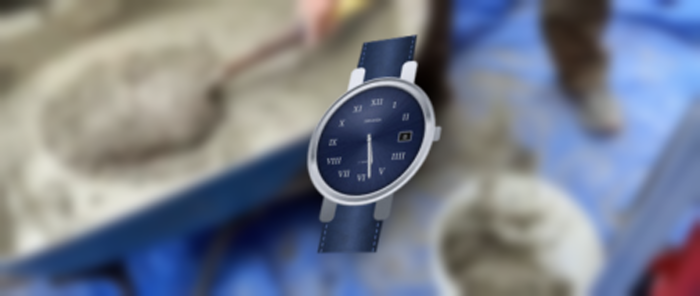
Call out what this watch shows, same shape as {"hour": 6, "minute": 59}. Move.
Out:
{"hour": 5, "minute": 28}
